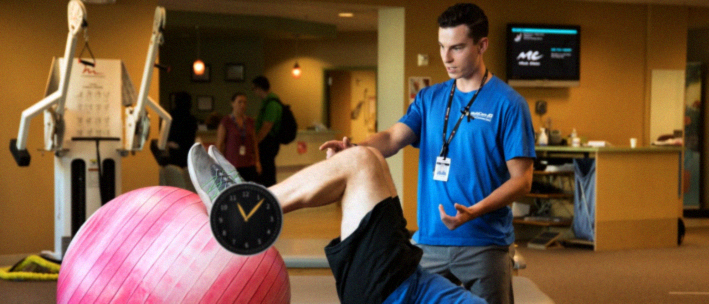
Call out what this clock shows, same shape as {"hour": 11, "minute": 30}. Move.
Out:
{"hour": 11, "minute": 7}
